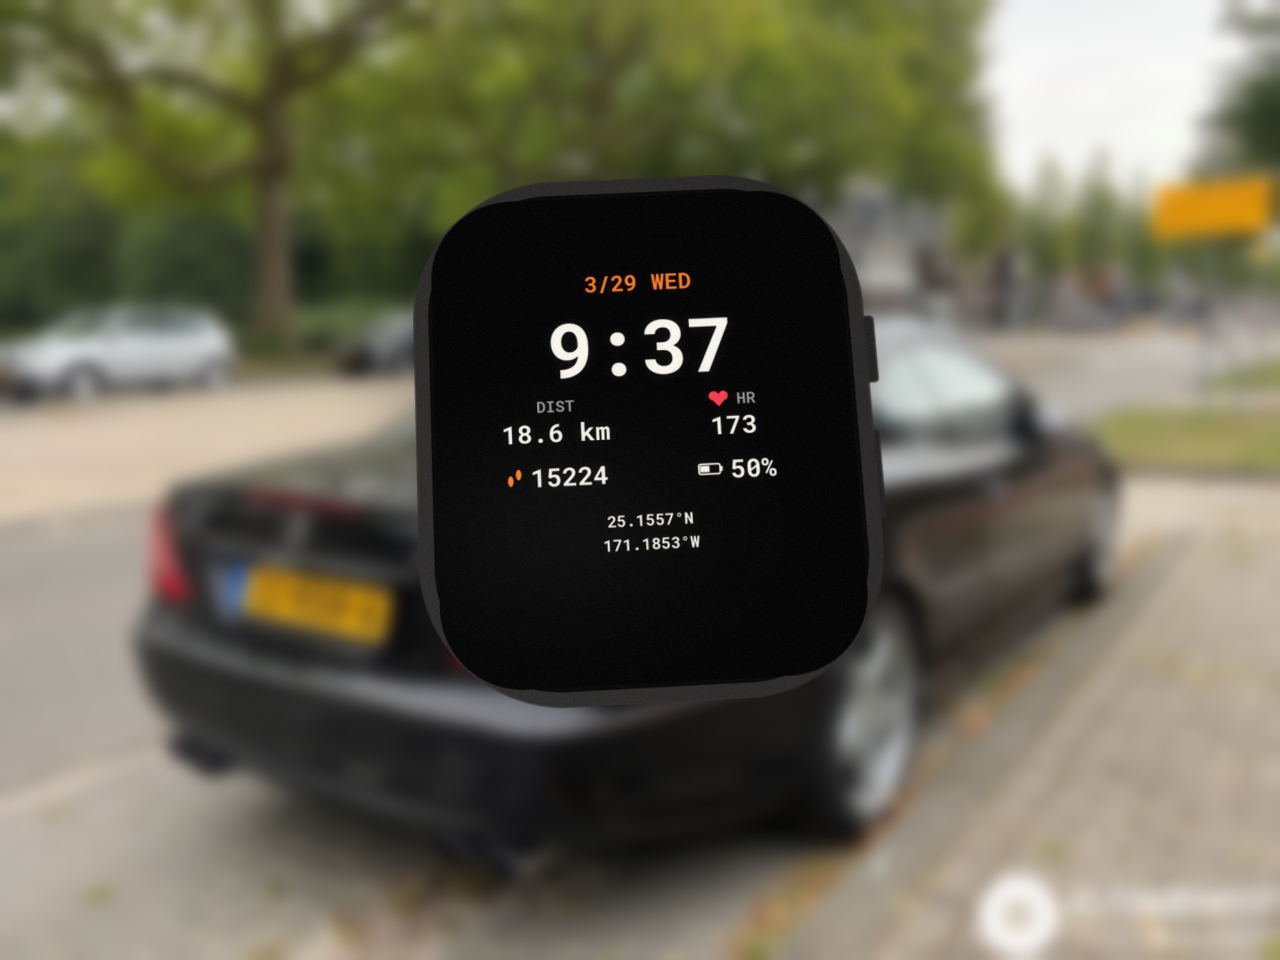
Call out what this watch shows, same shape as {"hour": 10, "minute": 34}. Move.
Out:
{"hour": 9, "minute": 37}
